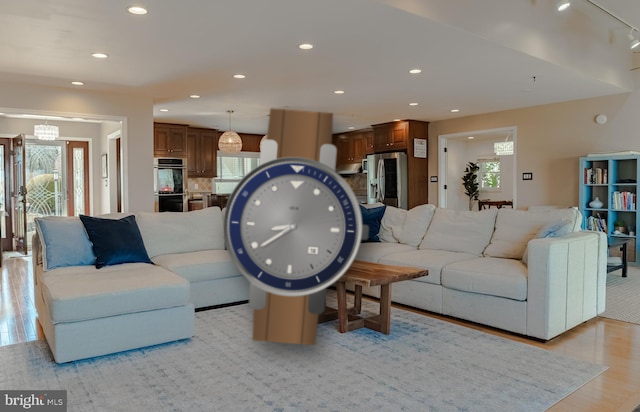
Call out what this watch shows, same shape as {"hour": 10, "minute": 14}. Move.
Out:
{"hour": 8, "minute": 39}
